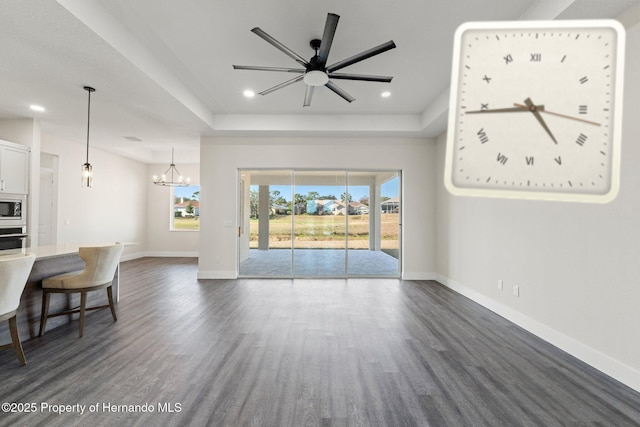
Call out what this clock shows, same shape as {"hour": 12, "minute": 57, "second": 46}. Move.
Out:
{"hour": 4, "minute": 44, "second": 17}
